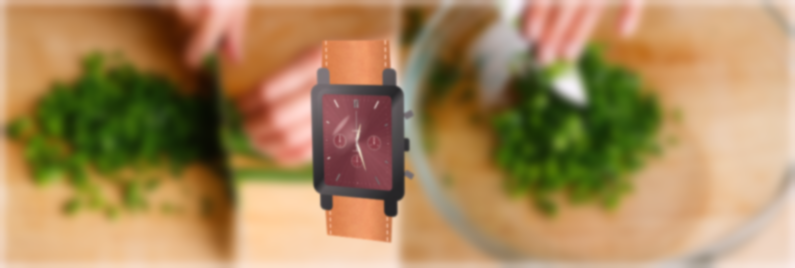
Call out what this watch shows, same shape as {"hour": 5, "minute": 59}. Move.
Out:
{"hour": 12, "minute": 27}
